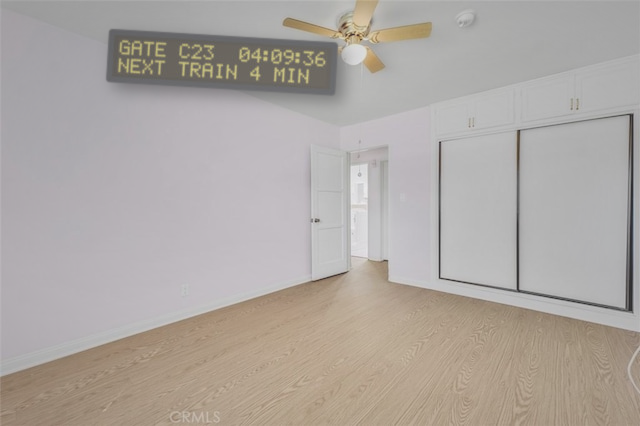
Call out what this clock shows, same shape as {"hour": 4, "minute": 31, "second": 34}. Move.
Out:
{"hour": 4, "minute": 9, "second": 36}
